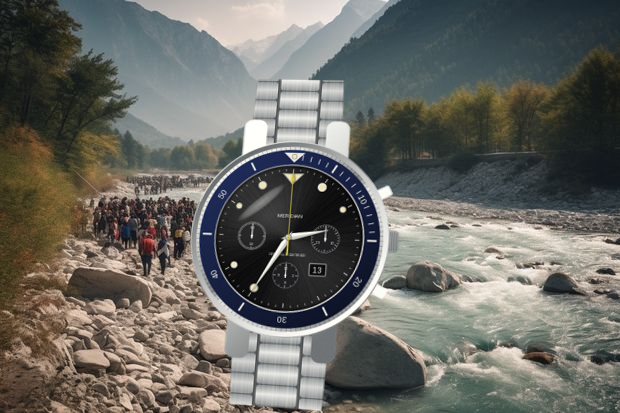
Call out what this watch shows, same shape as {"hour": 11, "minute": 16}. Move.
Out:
{"hour": 2, "minute": 35}
